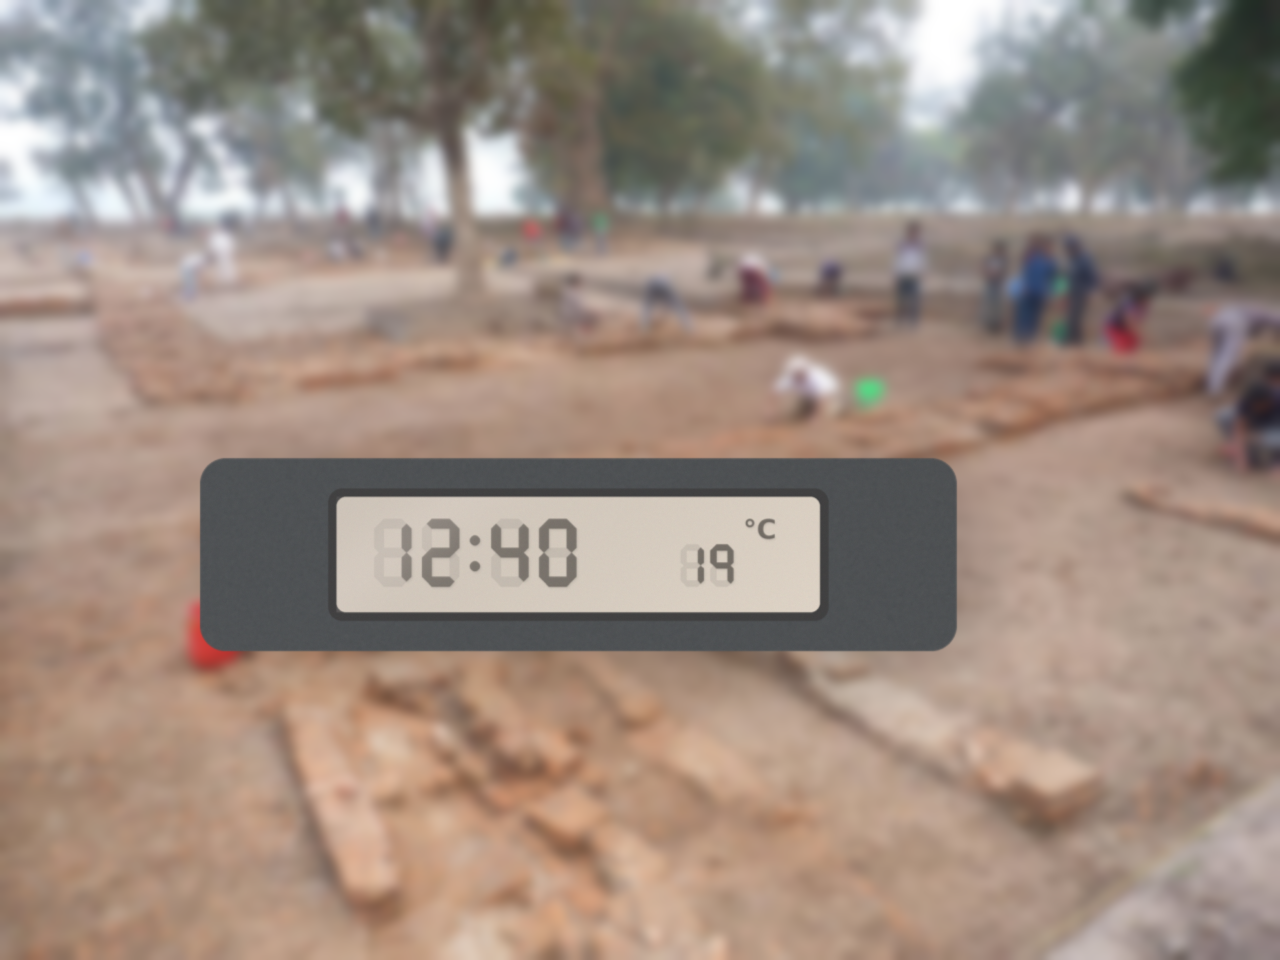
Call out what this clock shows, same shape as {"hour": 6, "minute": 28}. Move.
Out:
{"hour": 12, "minute": 40}
